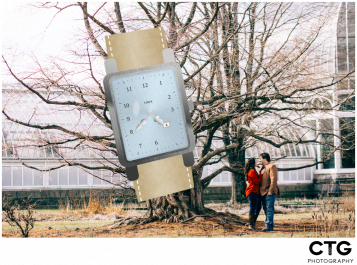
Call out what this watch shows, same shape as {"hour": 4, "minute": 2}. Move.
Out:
{"hour": 4, "minute": 39}
